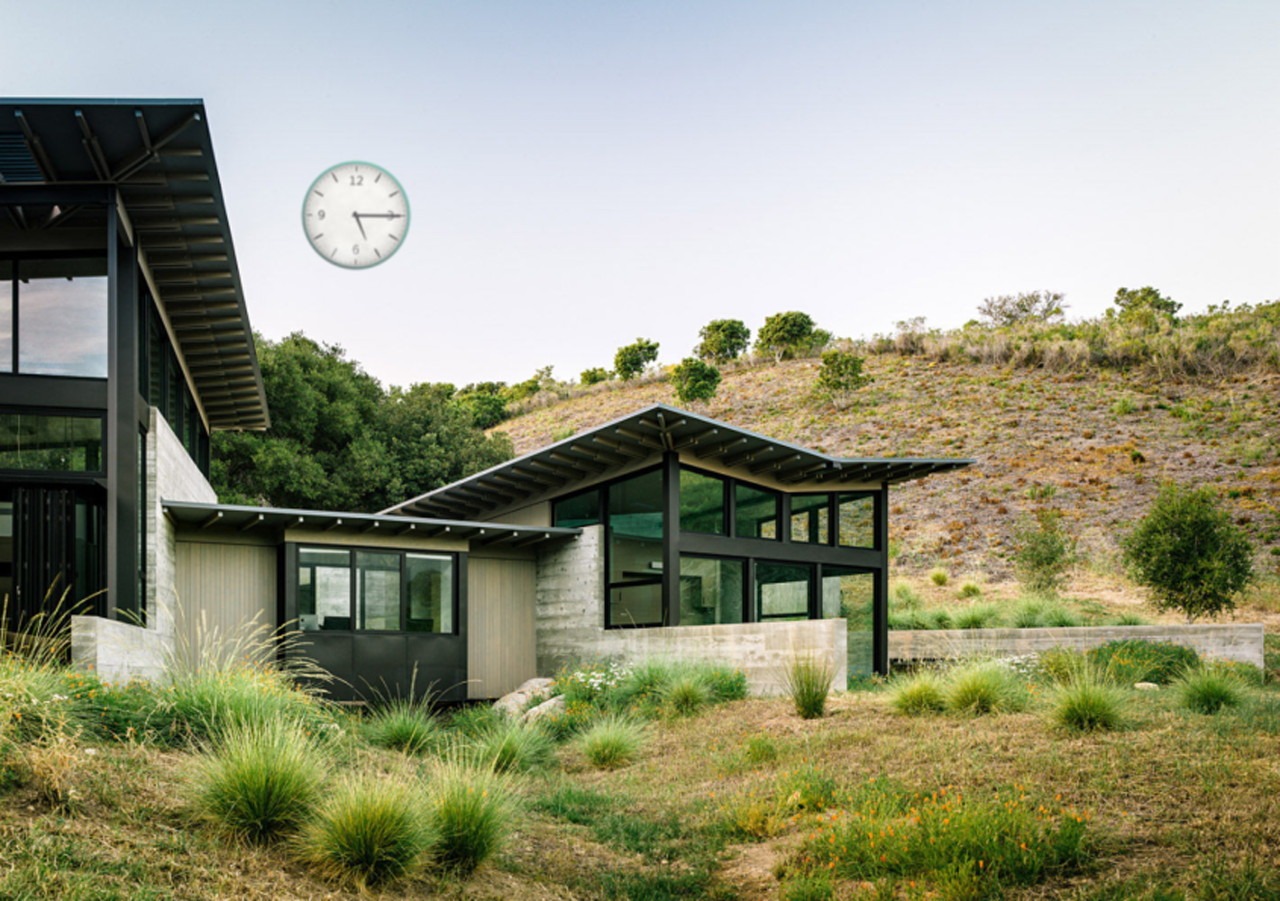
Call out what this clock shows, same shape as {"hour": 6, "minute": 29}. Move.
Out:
{"hour": 5, "minute": 15}
